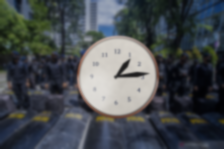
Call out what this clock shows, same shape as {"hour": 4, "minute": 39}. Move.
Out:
{"hour": 1, "minute": 14}
